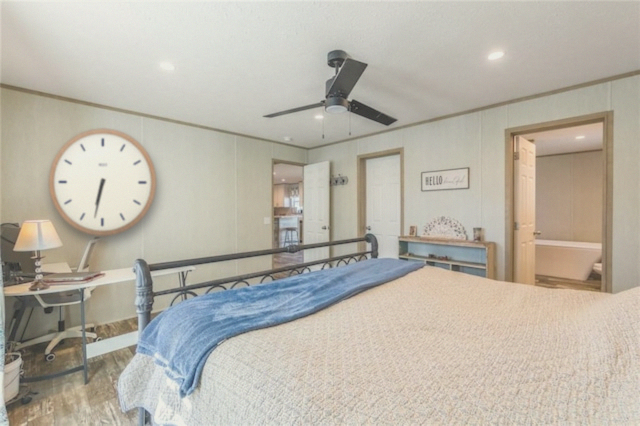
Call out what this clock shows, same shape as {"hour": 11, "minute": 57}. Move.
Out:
{"hour": 6, "minute": 32}
